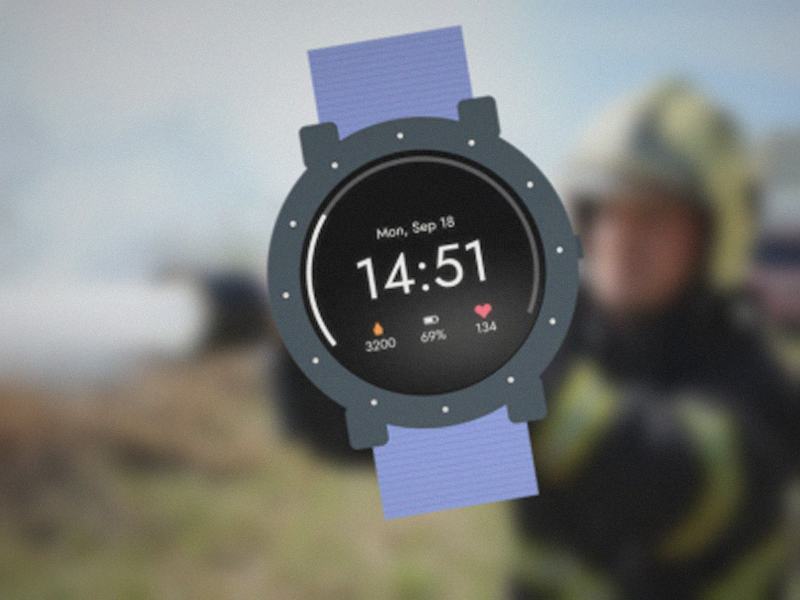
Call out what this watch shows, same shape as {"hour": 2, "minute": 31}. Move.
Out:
{"hour": 14, "minute": 51}
